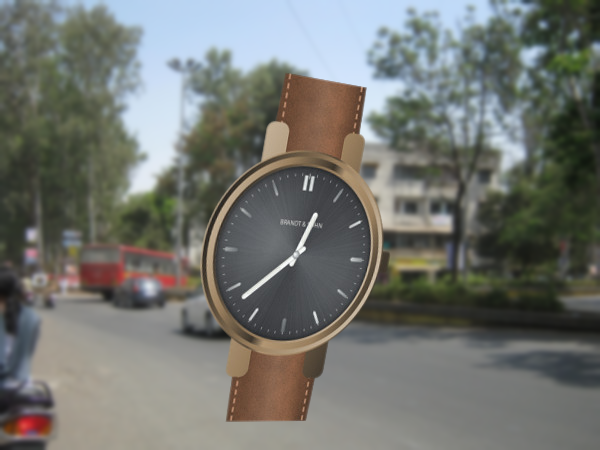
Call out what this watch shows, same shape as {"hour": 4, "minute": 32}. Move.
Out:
{"hour": 12, "minute": 38}
